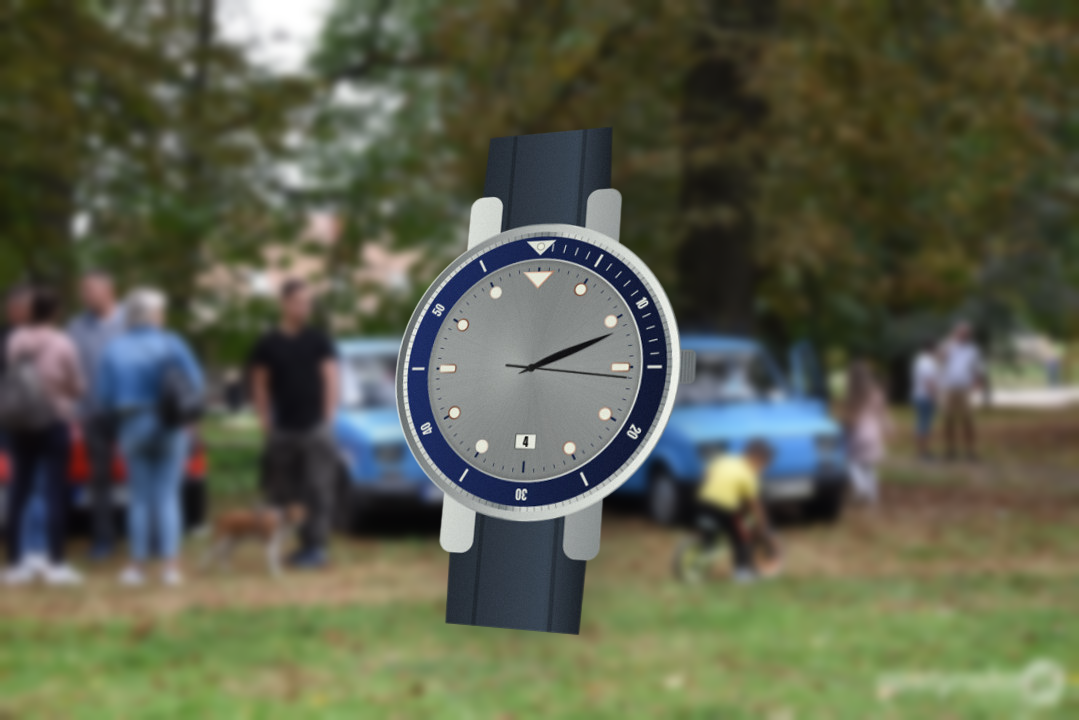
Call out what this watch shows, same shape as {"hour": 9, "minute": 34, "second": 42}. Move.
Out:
{"hour": 2, "minute": 11, "second": 16}
